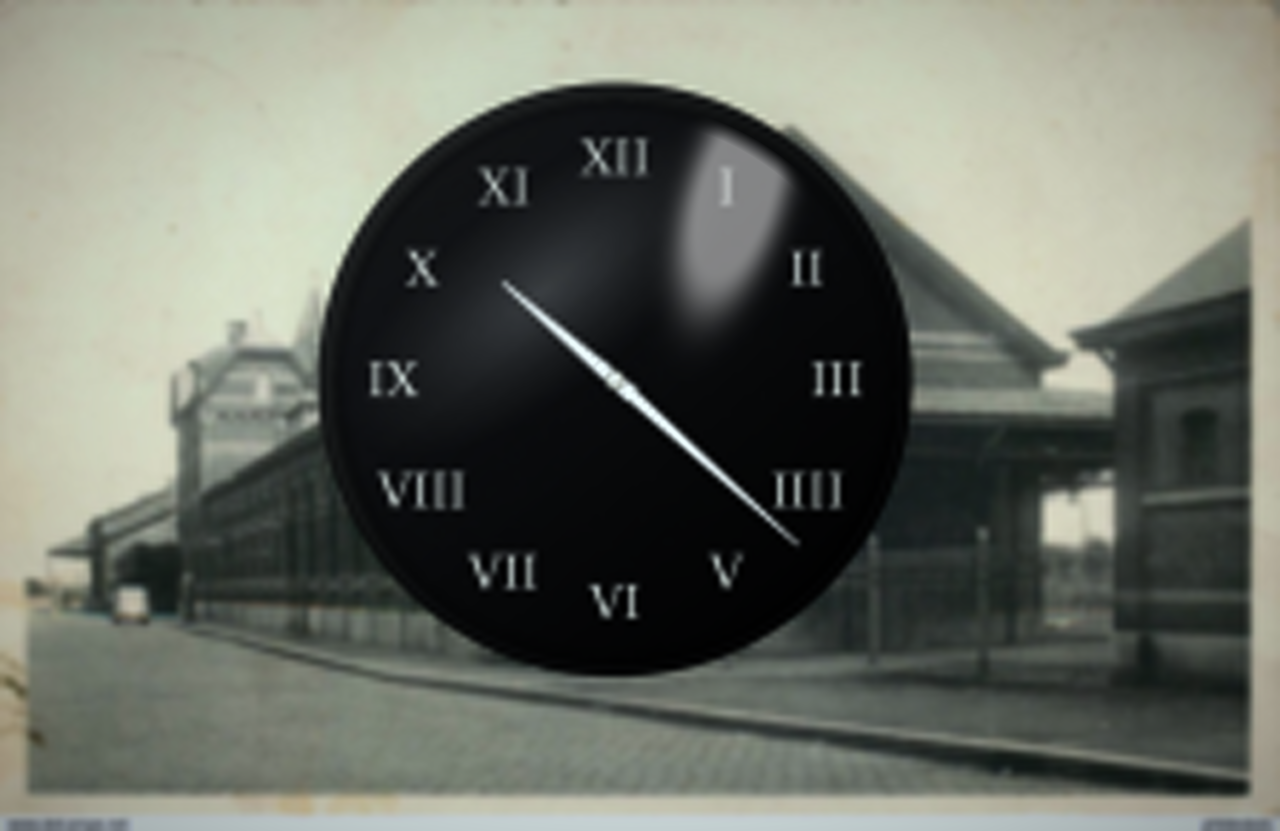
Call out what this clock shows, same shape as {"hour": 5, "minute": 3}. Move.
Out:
{"hour": 10, "minute": 22}
